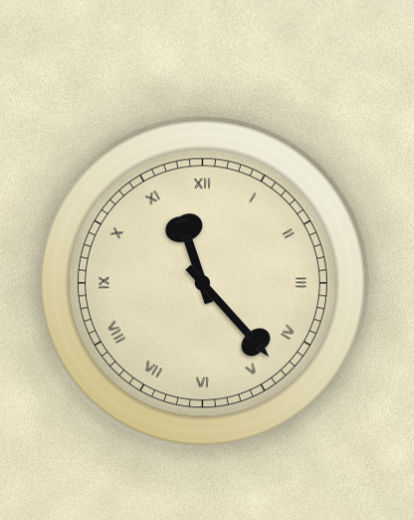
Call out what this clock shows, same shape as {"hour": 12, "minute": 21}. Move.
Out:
{"hour": 11, "minute": 23}
